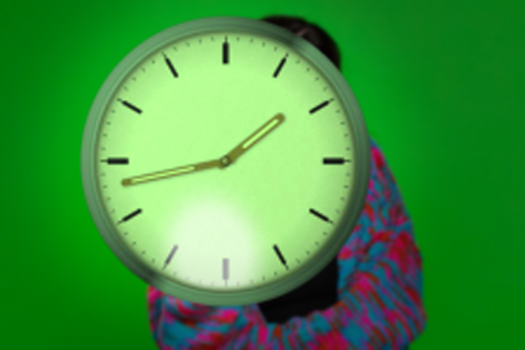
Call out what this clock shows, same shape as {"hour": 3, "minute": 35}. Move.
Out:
{"hour": 1, "minute": 43}
